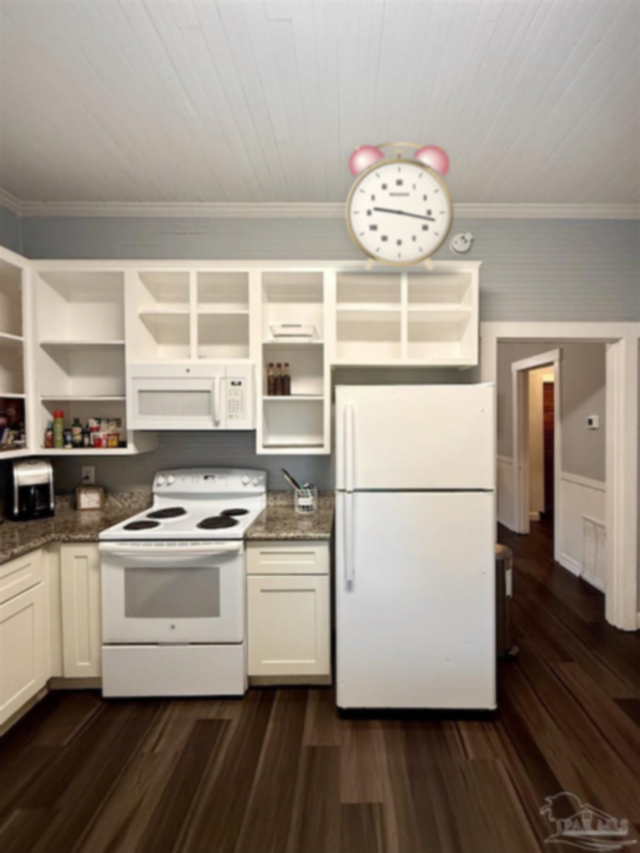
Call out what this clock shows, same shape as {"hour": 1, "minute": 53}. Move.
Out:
{"hour": 9, "minute": 17}
